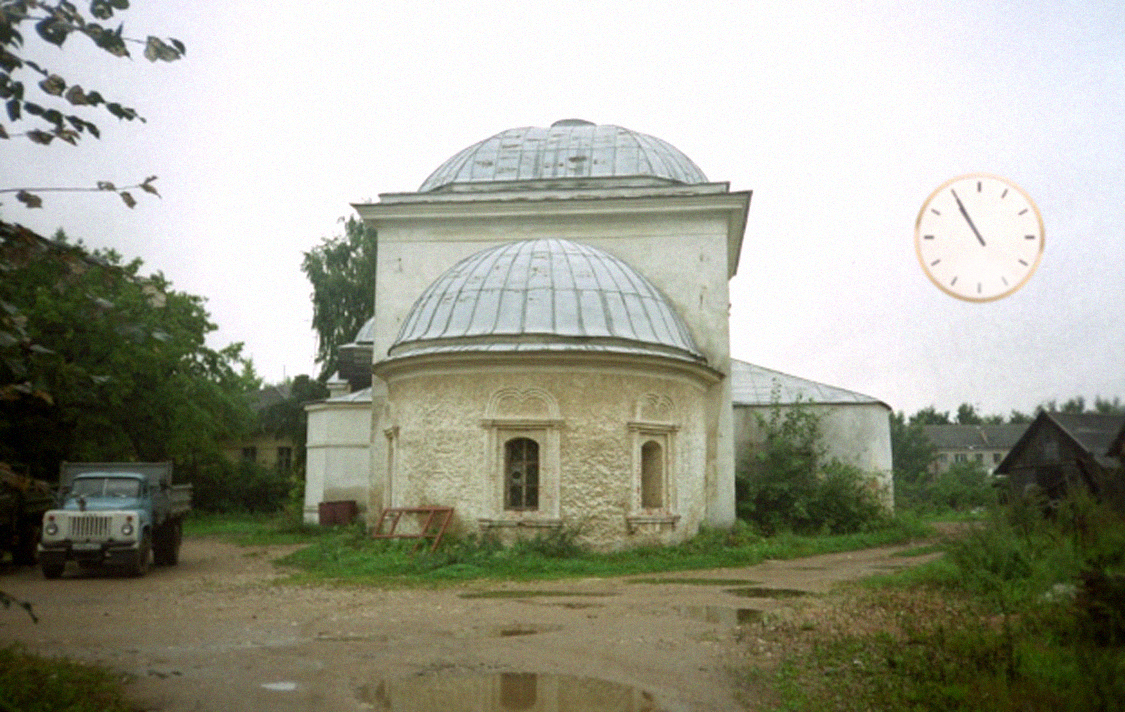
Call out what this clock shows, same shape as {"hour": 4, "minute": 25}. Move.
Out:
{"hour": 10, "minute": 55}
